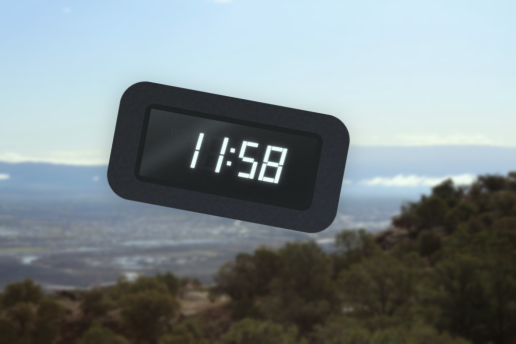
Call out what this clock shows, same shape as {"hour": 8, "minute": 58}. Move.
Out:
{"hour": 11, "minute": 58}
